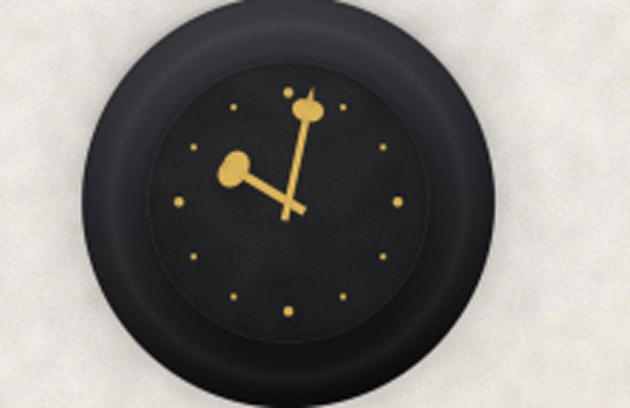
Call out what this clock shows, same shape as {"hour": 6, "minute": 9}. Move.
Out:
{"hour": 10, "minute": 2}
